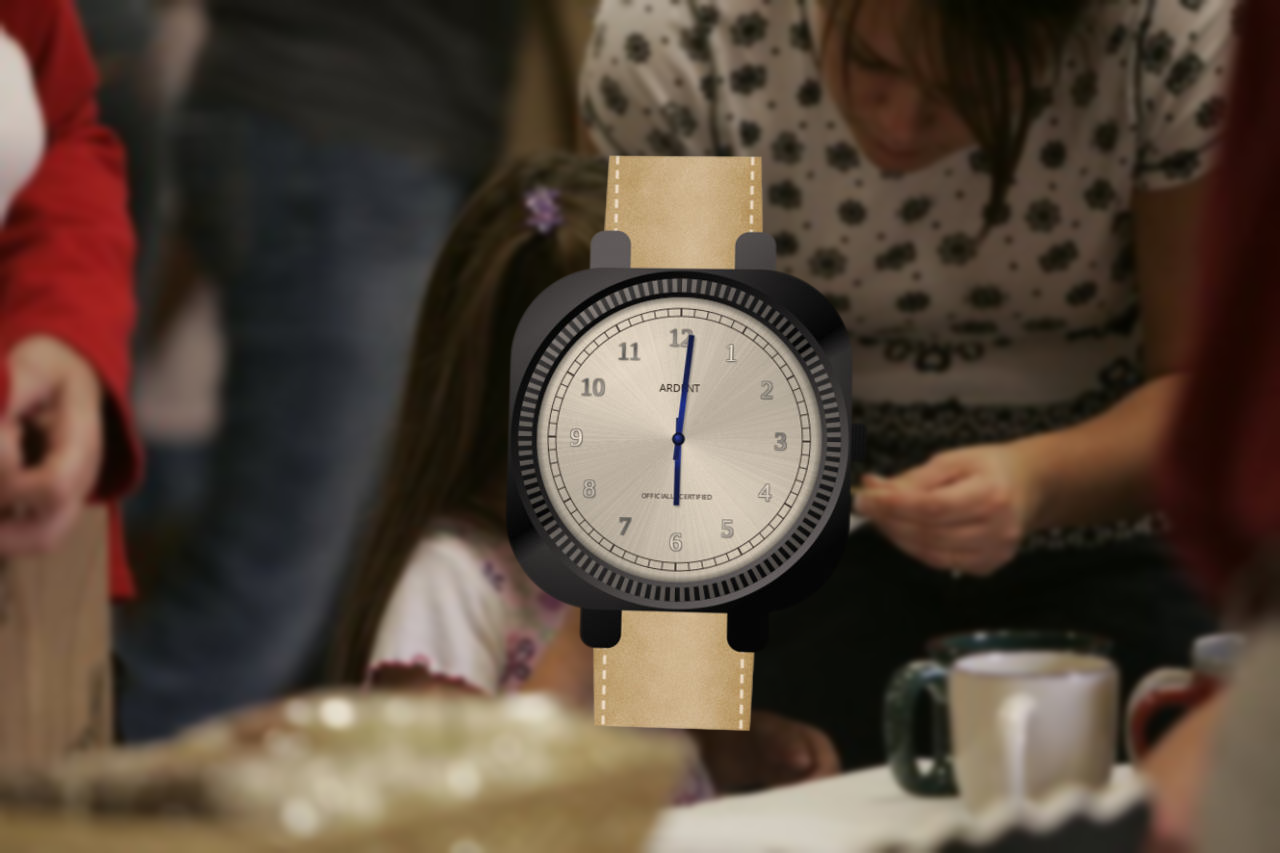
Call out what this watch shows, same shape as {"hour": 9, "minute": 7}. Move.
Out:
{"hour": 6, "minute": 1}
